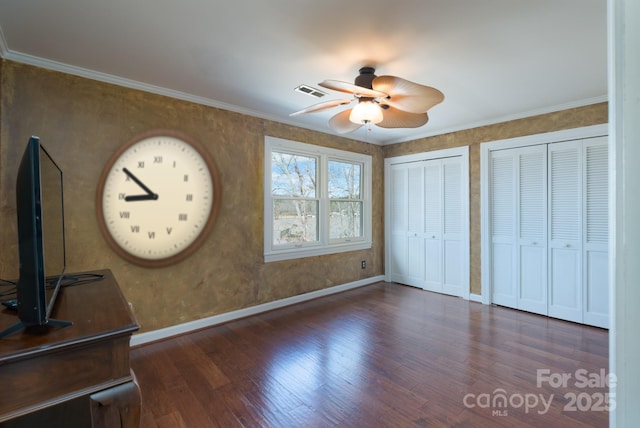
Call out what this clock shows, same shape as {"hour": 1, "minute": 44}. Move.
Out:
{"hour": 8, "minute": 51}
